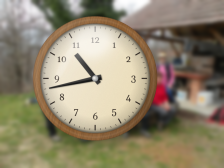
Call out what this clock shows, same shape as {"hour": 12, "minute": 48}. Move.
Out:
{"hour": 10, "minute": 43}
